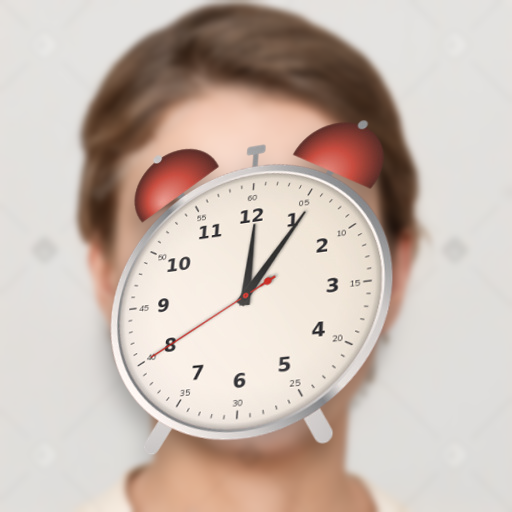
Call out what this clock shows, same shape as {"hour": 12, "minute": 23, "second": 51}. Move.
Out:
{"hour": 12, "minute": 5, "second": 40}
